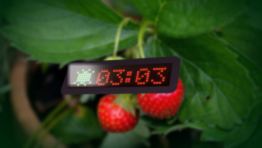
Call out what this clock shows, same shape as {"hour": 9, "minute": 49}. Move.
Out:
{"hour": 3, "minute": 3}
